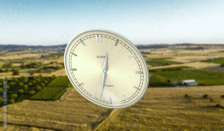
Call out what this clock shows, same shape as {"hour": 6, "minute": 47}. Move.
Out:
{"hour": 12, "minute": 33}
